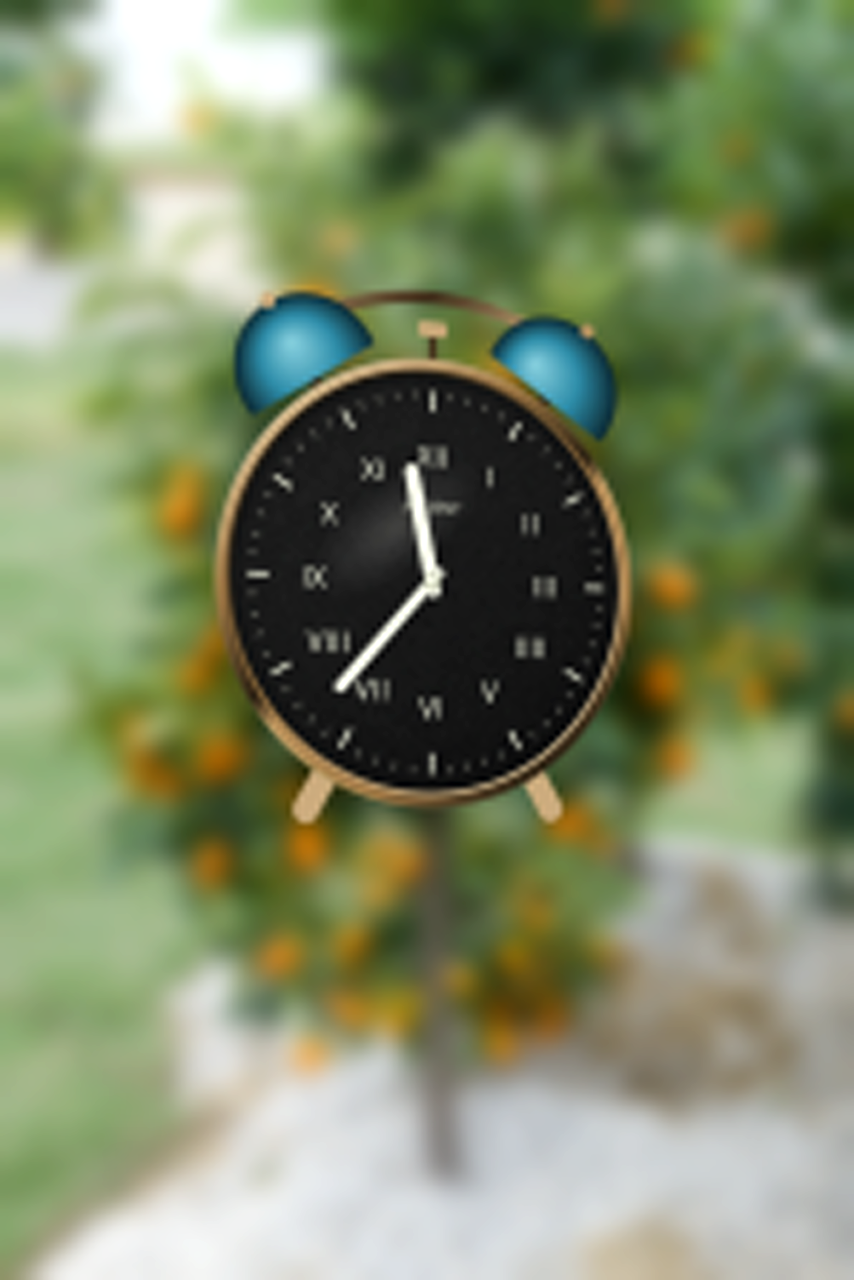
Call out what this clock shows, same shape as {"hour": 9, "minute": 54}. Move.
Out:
{"hour": 11, "minute": 37}
